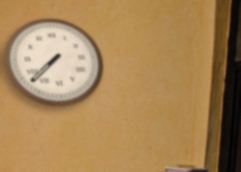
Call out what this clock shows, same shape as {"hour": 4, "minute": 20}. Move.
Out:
{"hour": 7, "minute": 38}
